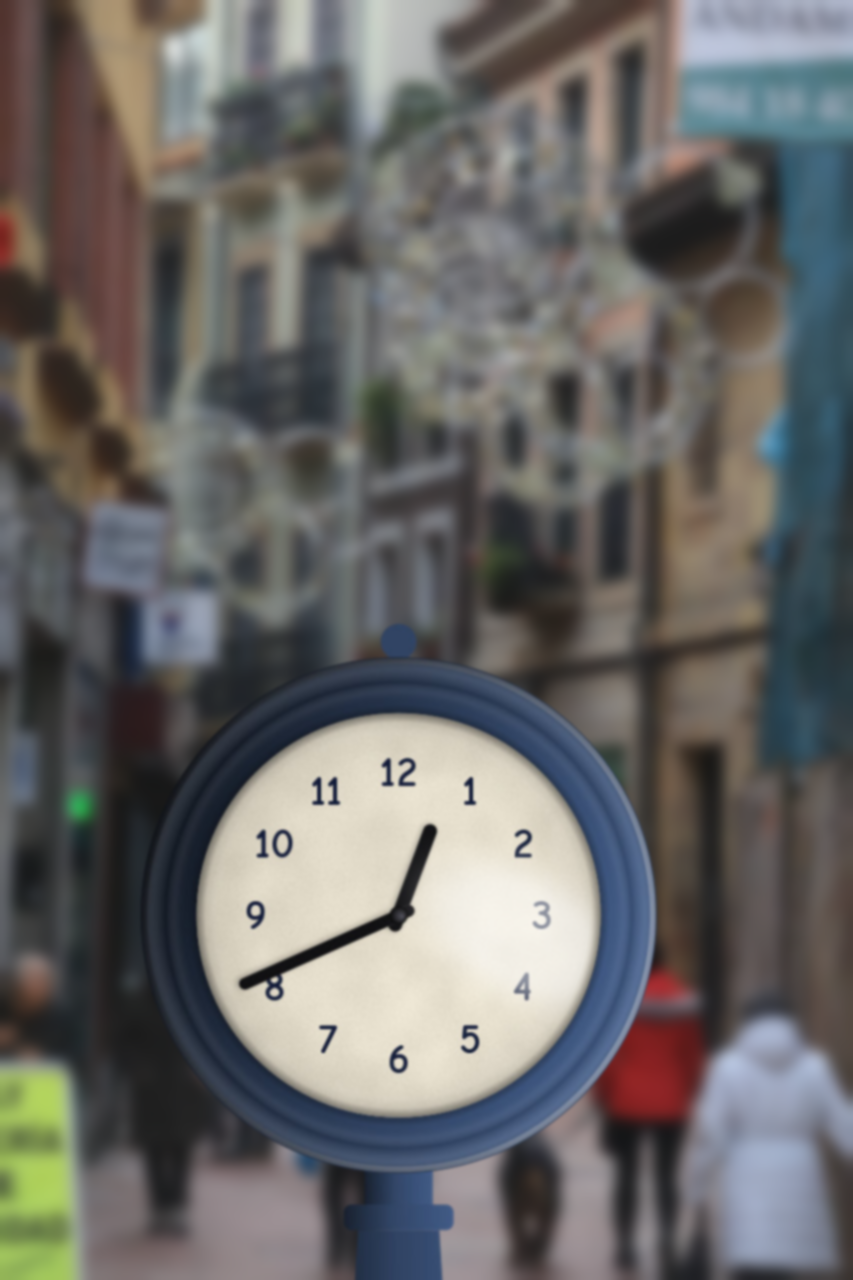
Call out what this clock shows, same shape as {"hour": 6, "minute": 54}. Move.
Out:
{"hour": 12, "minute": 41}
